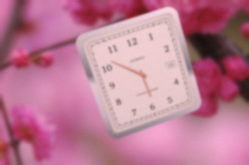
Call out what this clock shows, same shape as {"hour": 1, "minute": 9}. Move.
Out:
{"hour": 5, "minute": 52}
